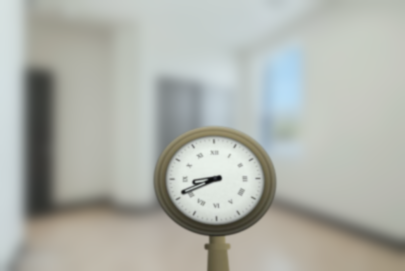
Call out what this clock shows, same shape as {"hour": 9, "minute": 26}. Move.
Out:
{"hour": 8, "minute": 41}
